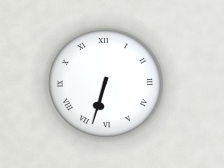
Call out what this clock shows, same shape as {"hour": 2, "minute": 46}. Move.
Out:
{"hour": 6, "minute": 33}
